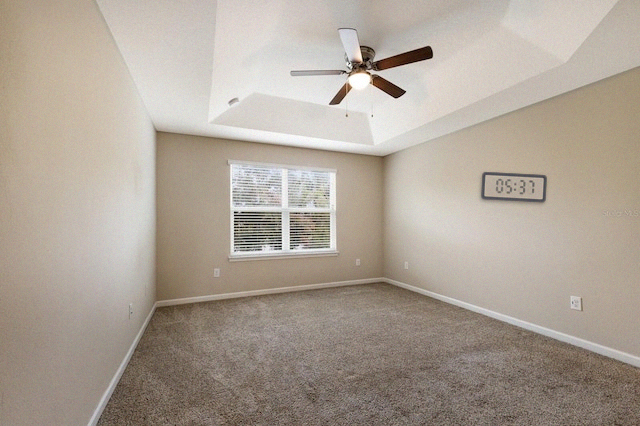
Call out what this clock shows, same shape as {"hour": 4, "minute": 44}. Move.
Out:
{"hour": 5, "minute": 37}
